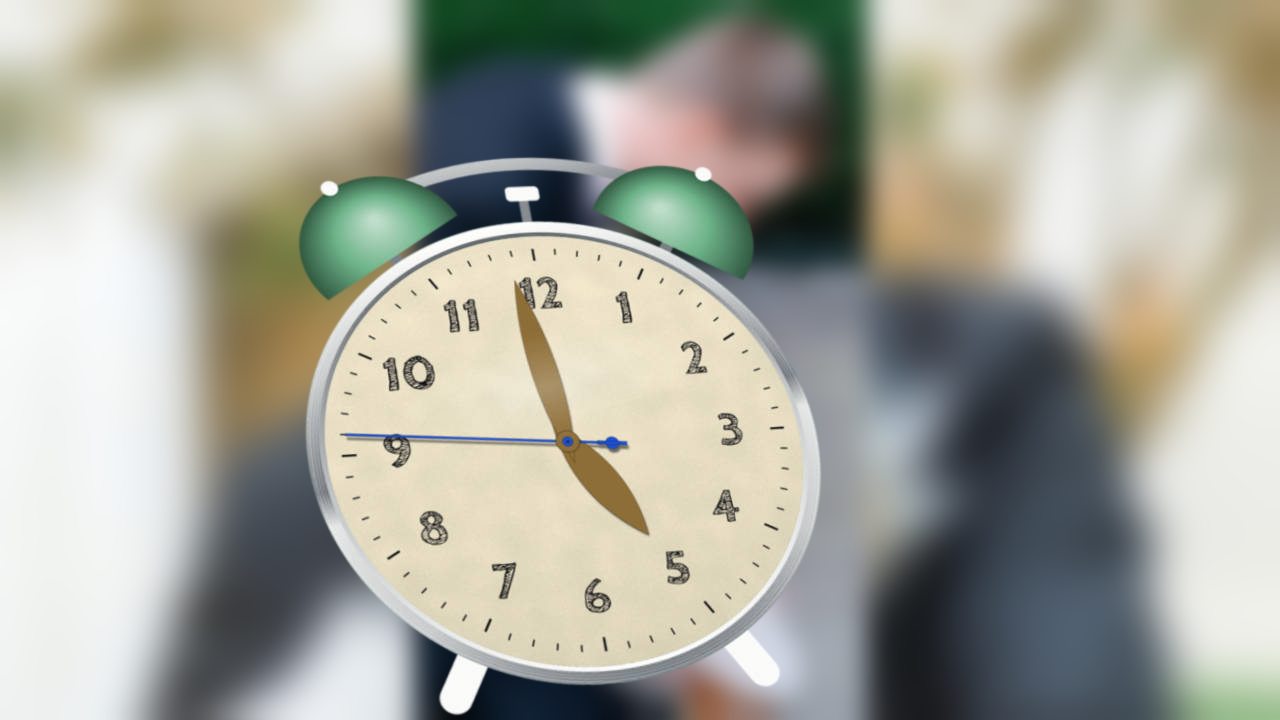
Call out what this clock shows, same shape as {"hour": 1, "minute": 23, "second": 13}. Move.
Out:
{"hour": 4, "minute": 58, "second": 46}
